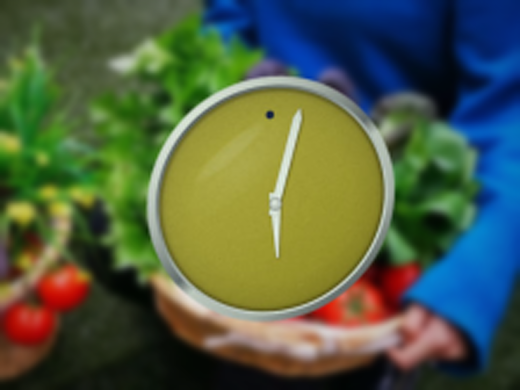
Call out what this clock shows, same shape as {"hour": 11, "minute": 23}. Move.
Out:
{"hour": 6, "minute": 3}
